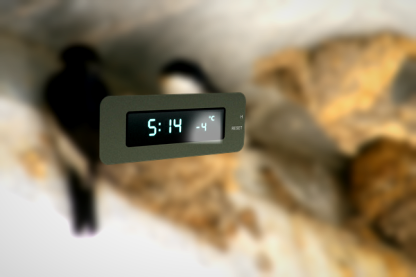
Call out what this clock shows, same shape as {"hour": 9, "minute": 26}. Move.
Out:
{"hour": 5, "minute": 14}
